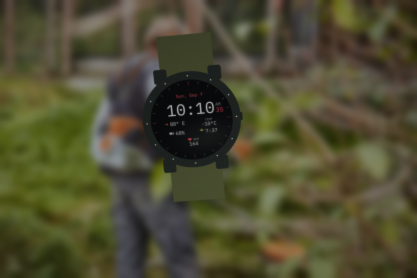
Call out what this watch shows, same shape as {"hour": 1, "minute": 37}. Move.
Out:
{"hour": 10, "minute": 10}
